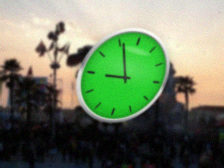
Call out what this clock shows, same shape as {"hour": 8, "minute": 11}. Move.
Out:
{"hour": 8, "minute": 56}
